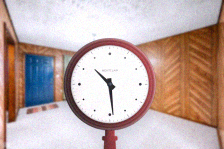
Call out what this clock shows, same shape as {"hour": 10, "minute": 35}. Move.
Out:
{"hour": 10, "minute": 29}
